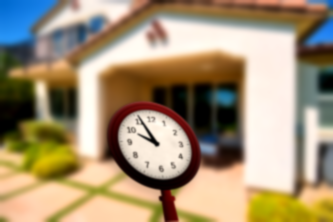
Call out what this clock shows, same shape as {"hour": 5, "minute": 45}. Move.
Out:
{"hour": 9, "minute": 56}
